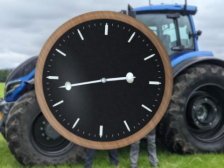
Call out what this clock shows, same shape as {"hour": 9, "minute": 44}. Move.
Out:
{"hour": 2, "minute": 43}
